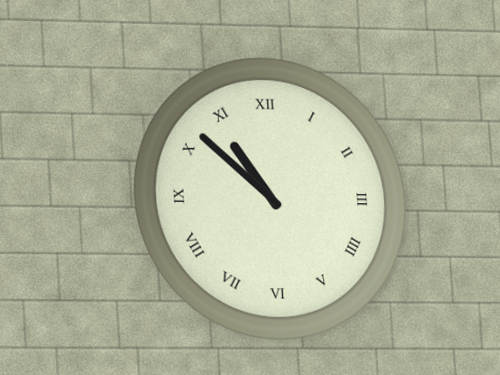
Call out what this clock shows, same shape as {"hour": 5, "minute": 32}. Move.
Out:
{"hour": 10, "minute": 52}
